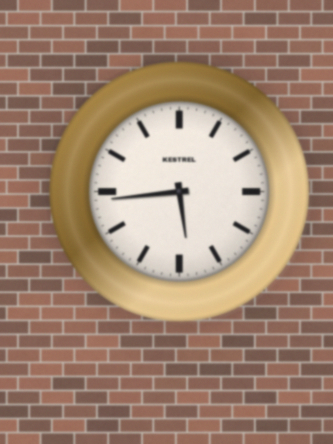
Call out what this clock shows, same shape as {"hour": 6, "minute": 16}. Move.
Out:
{"hour": 5, "minute": 44}
